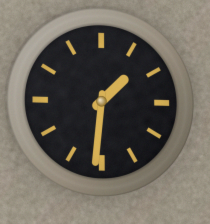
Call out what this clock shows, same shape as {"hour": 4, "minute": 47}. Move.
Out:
{"hour": 1, "minute": 31}
